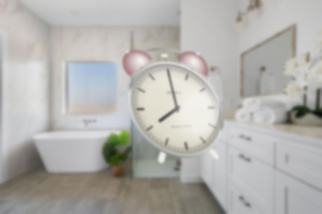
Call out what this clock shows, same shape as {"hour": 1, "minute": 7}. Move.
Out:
{"hour": 8, "minute": 0}
